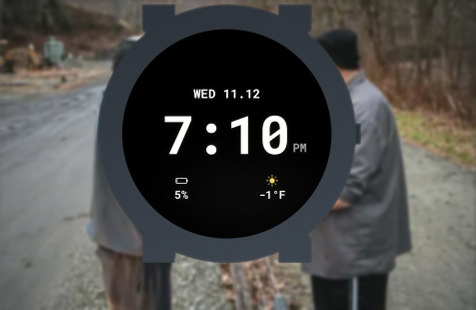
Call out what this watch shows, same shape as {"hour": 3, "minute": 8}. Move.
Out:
{"hour": 7, "minute": 10}
